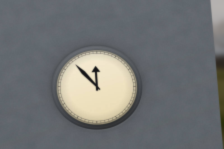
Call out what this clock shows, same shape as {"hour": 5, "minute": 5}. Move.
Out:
{"hour": 11, "minute": 53}
